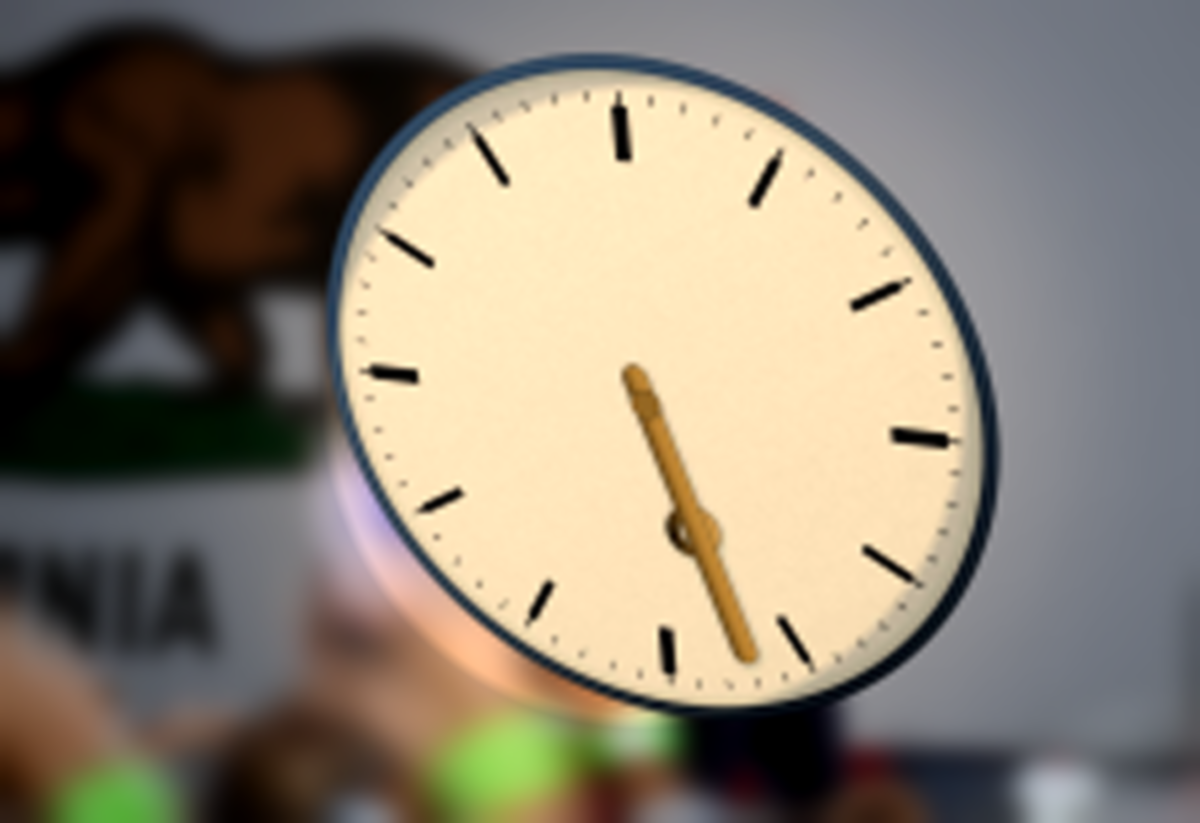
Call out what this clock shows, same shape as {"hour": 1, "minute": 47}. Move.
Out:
{"hour": 5, "minute": 27}
